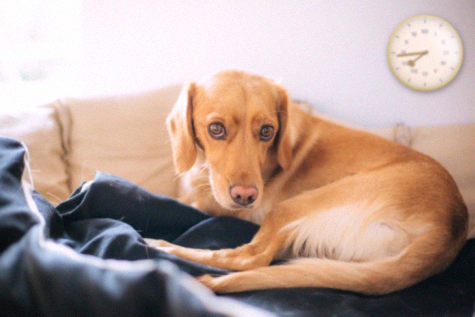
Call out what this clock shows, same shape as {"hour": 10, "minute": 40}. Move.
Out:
{"hour": 7, "minute": 44}
